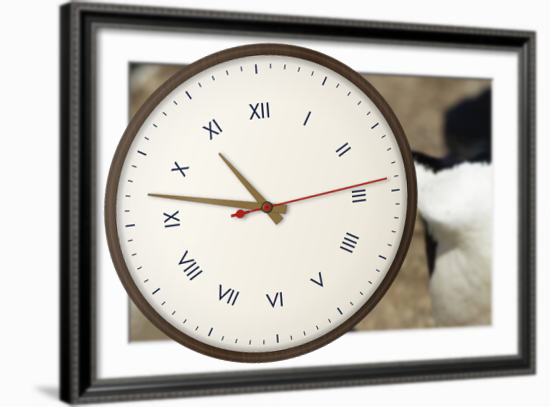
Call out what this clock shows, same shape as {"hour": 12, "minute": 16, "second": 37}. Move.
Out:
{"hour": 10, "minute": 47, "second": 14}
